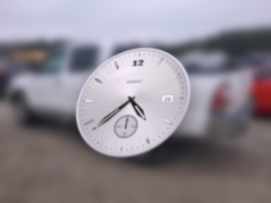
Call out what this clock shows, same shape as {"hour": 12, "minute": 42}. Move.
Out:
{"hour": 4, "minute": 38}
